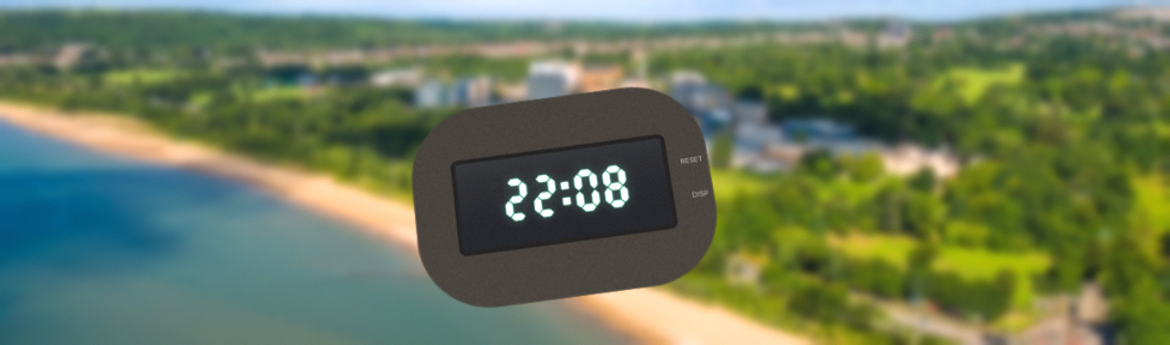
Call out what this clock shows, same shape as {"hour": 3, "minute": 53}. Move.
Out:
{"hour": 22, "minute": 8}
